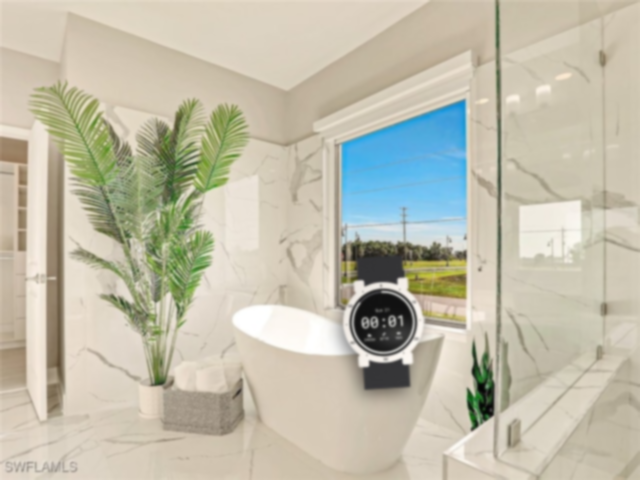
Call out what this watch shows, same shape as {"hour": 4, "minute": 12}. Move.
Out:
{"hour": 0, "minute": 1}
